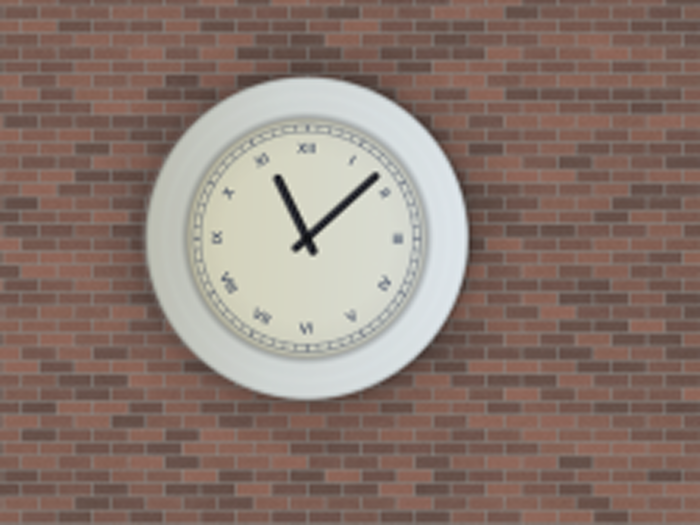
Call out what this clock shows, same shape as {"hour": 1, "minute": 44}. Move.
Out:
{"hour": 11, "minute": 8}
